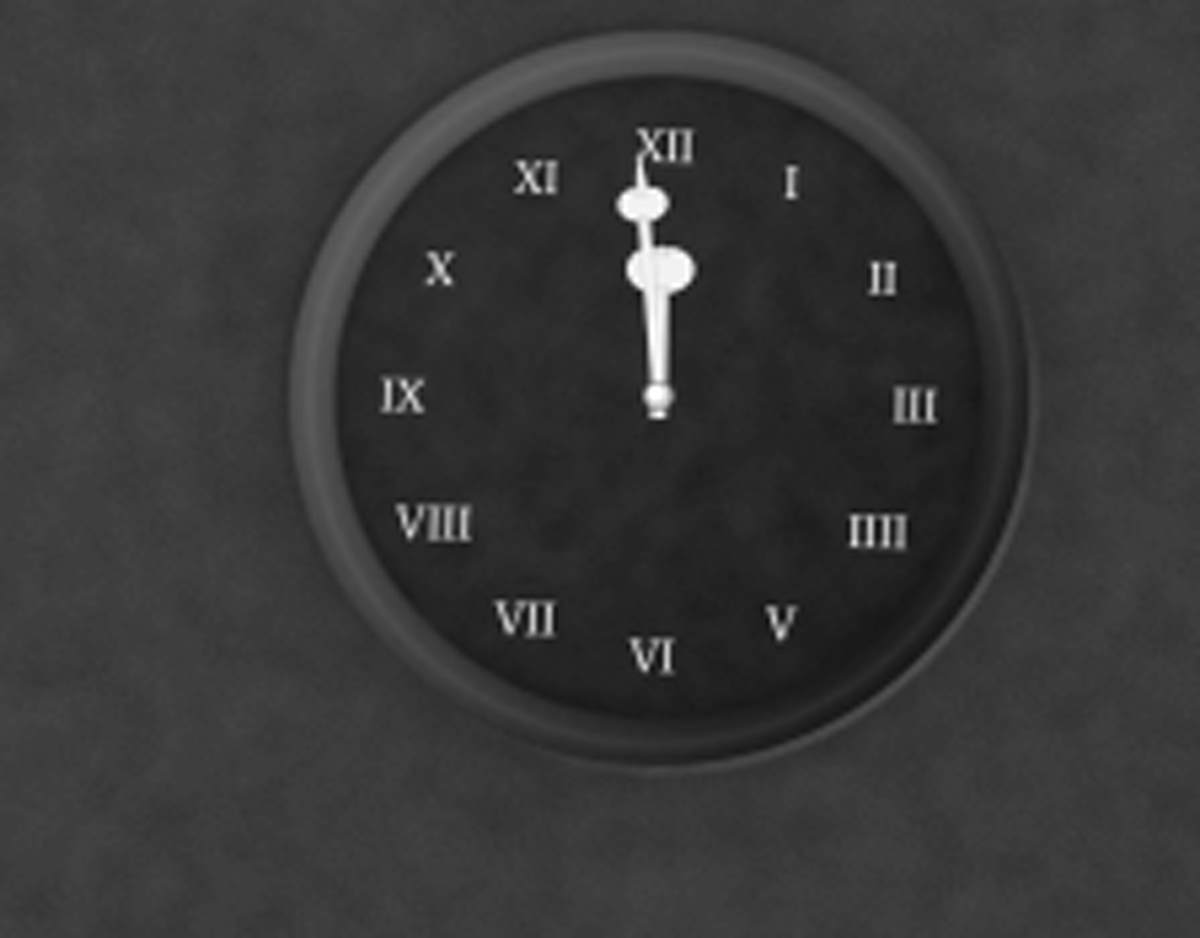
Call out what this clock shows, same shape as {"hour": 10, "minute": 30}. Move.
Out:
{"hour": 11, "minute": 59}
